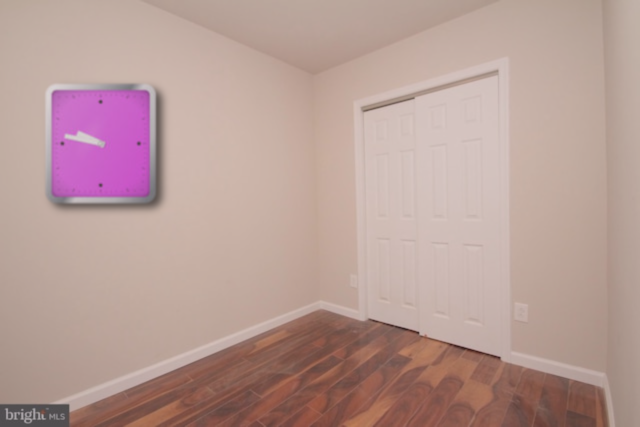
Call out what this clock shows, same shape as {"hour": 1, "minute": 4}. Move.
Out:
{"hour": 9, "minute": 47}
